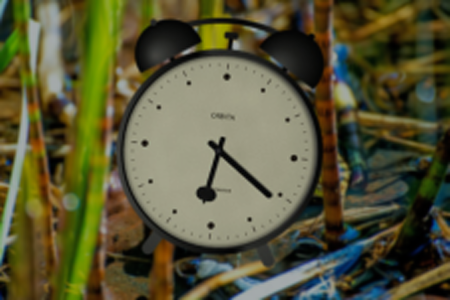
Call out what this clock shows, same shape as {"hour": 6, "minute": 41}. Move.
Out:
{"hour": 6, "minute": 21}
